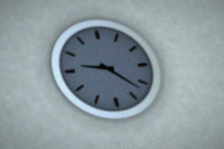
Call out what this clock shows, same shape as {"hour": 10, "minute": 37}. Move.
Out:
{"hour": 9, "minute": 22}
